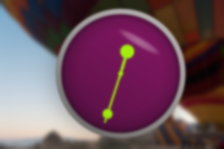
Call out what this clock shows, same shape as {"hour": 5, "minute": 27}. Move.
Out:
{"hour": 12, "minute": 33}
